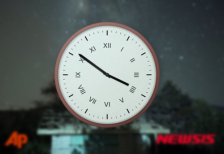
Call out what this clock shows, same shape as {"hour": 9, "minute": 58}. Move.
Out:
{"hour": 3, "minute": 51}
